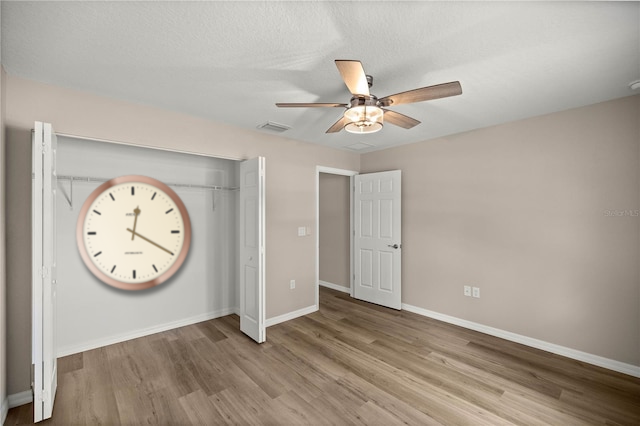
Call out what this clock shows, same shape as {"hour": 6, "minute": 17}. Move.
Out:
{"hour": 12, "minute": 20}
